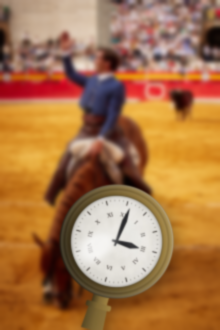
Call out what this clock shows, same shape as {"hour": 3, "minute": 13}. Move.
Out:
{"hour": 3, "minute": 1}
